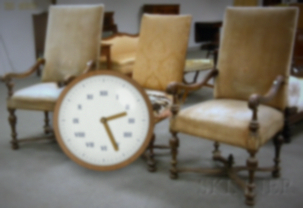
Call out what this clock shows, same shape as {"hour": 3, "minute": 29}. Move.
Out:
{"hour": 2, "minute": 26}
